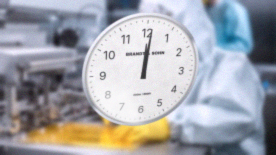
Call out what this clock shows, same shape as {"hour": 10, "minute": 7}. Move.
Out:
{"hour": 12, "minute": 1}
